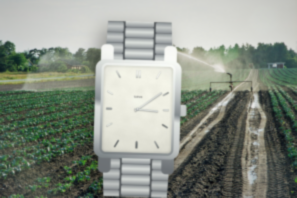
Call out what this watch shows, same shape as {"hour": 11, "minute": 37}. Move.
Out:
{"hour": 3, "minute": 9}
